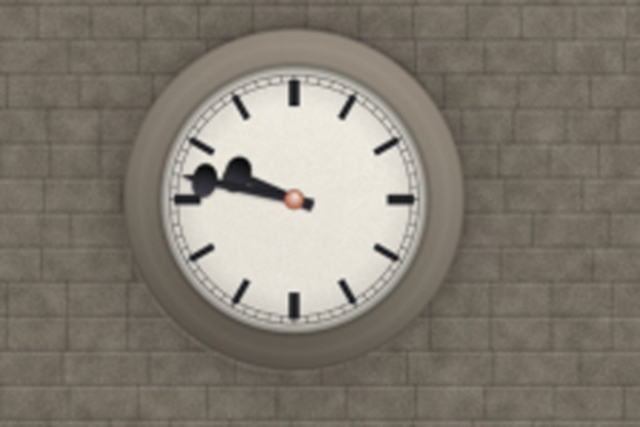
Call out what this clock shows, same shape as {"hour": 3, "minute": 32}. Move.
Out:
{"hour": 9, "minute": 47}
